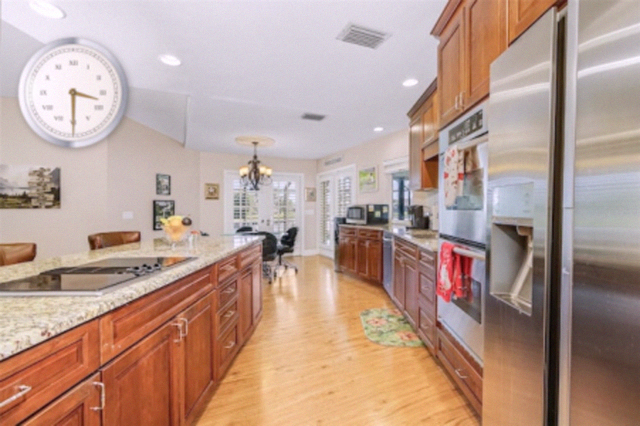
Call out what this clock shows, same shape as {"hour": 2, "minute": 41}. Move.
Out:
{"hour": 3, "minute": 30}
